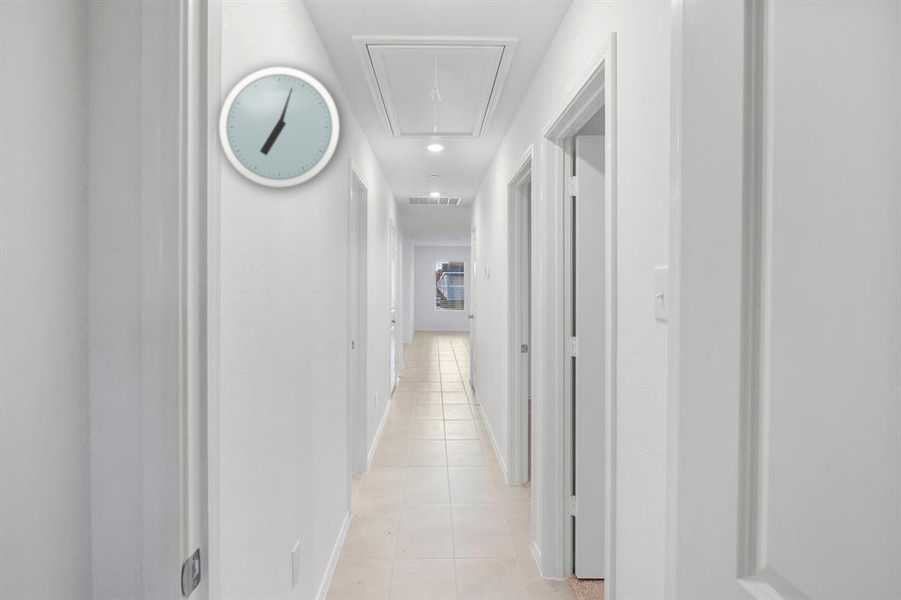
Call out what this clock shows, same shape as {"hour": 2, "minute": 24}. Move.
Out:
{"hour": 7, "minute": 3}
